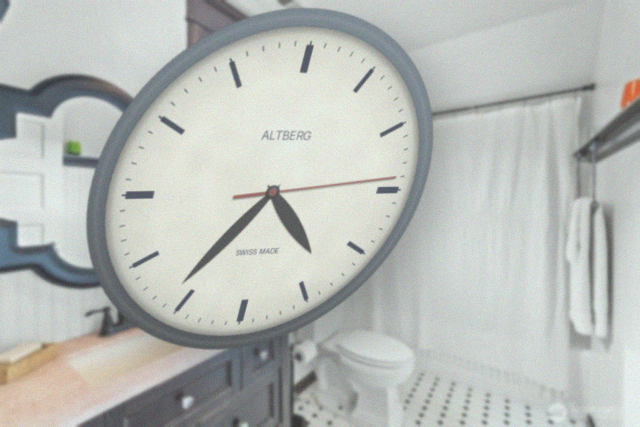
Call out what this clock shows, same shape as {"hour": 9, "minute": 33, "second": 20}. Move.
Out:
{"hour": 4, "minute": 36, "second": 14}
